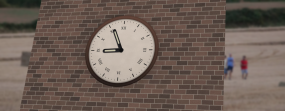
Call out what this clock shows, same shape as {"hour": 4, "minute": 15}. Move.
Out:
{"hour": 8, "minute": 56}
